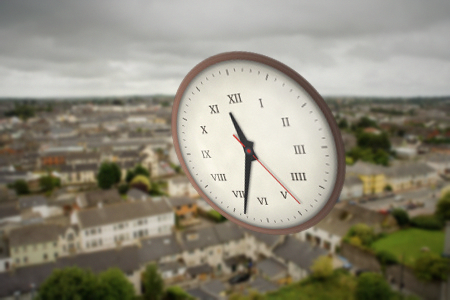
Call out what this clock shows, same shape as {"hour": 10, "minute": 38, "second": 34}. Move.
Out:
{"hour": 11, "minute": 33, "second": 24}
